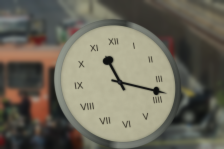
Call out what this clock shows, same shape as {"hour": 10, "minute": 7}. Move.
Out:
{"hour": 11, "minute": 18}
